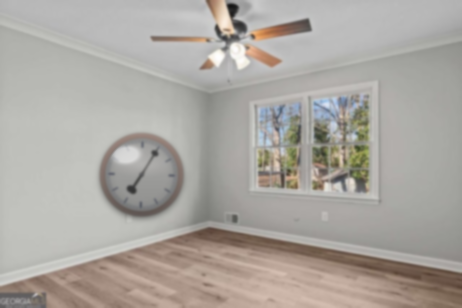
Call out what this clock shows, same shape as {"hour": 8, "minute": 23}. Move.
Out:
{"hour": 7, "minute": 5}
